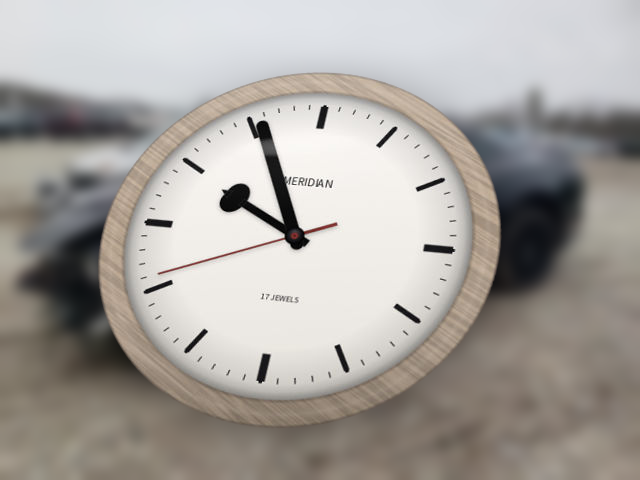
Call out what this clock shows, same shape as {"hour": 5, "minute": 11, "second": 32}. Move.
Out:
{"hour": 9, "minute": 55, "second": 41}
